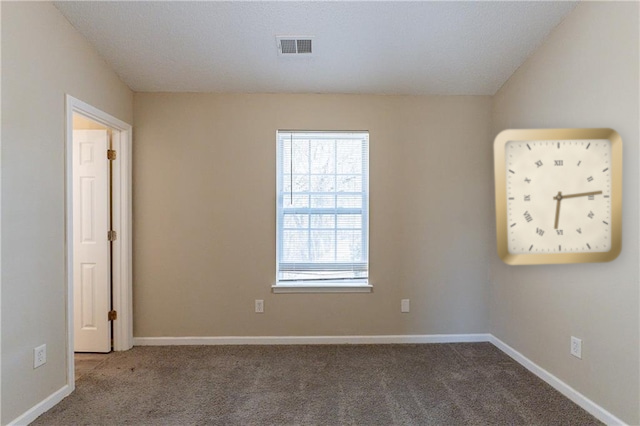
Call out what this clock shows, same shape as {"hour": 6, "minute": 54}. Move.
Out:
{"hour": 6, "minute": 14}
